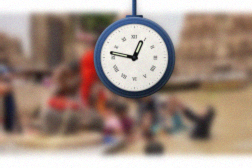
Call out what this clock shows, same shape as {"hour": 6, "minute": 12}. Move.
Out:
{"hour": 12, "minute": 47}
